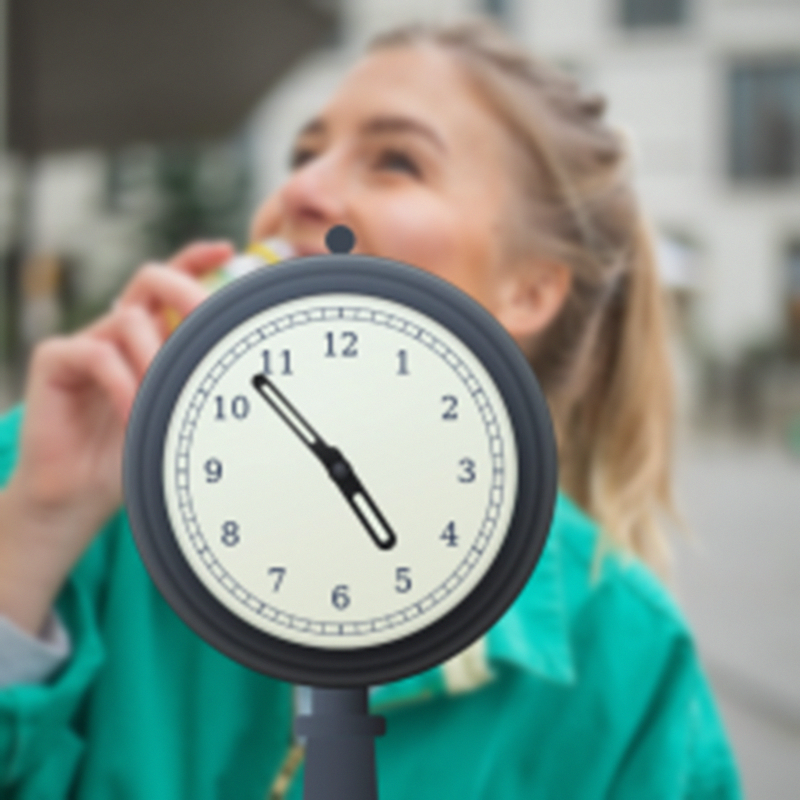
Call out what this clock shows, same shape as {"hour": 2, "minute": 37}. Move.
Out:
{"hour": 4, "minute": 53}
